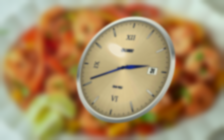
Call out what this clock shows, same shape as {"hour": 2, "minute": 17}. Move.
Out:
{"hour": 2, "minute": 41}
